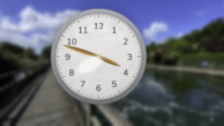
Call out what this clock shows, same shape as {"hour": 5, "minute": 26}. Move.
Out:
{"hour": 3, "minute": 48}
